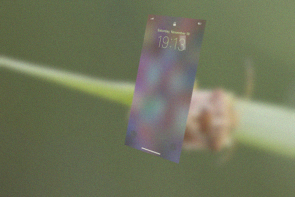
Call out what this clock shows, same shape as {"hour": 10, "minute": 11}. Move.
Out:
{"hour": 19, "minute": 13}
